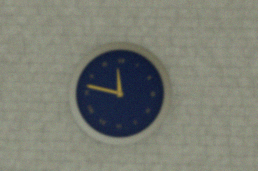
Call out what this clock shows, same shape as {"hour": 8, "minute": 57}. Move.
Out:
{"hour": 11, "minute": 47}
